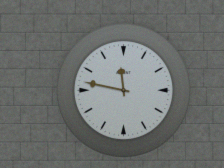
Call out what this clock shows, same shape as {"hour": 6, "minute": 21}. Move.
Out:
{"hour": 11, "minute": 47}
